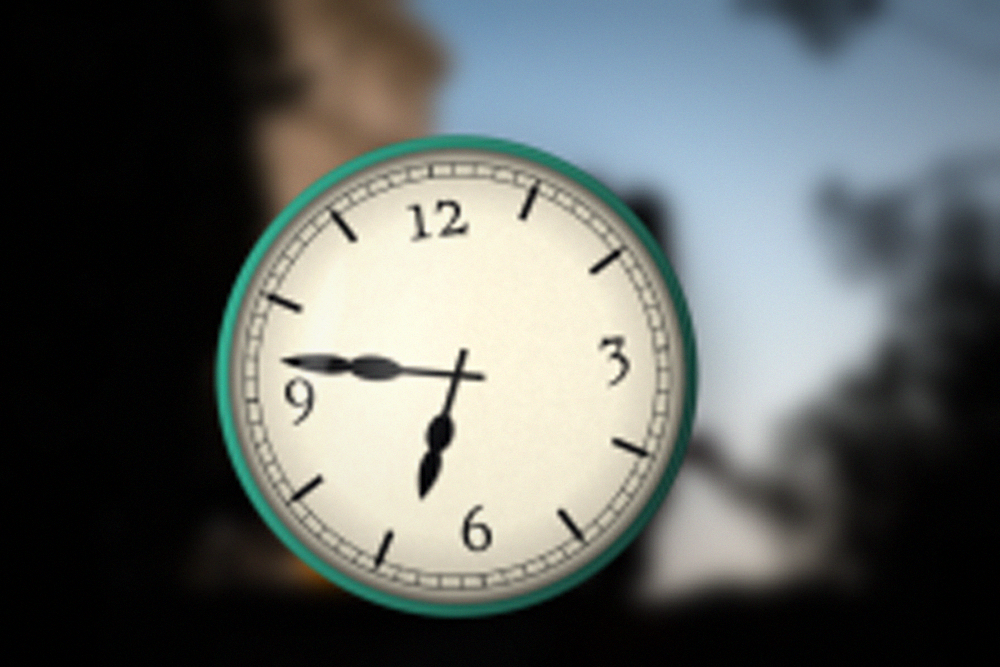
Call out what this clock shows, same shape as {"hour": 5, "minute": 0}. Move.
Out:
{"hour": 6, "minute": 47}
